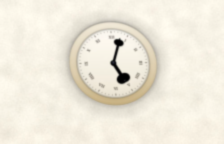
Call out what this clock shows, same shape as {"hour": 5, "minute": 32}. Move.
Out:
{"hour": 5, "minute": 3}
